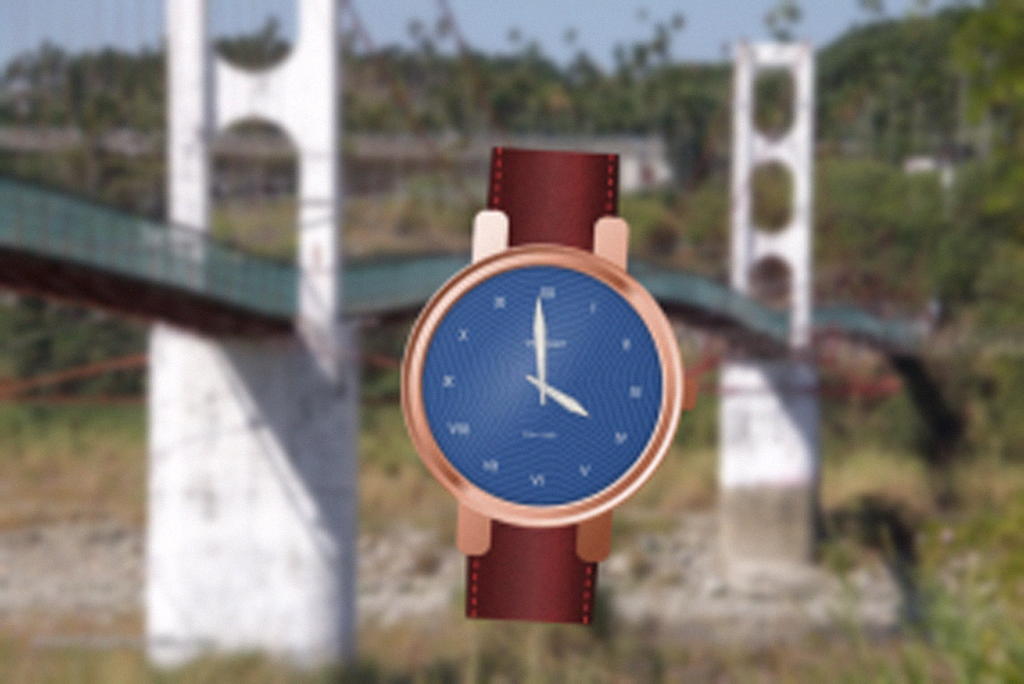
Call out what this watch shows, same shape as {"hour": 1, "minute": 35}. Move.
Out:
{"hour": 3, "minute": 59}
